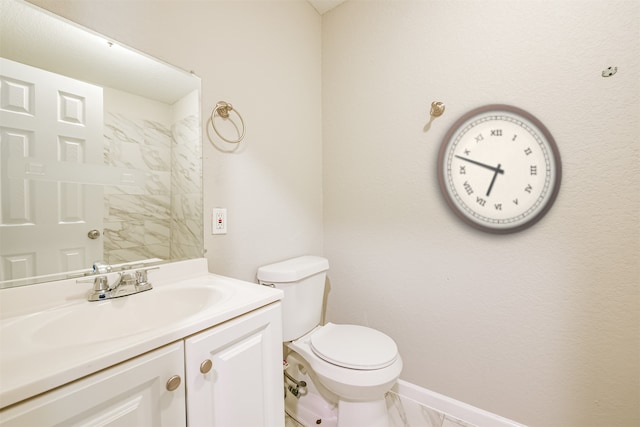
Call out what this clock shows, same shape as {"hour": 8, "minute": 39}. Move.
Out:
{"hour": 6, "minute": 48}
